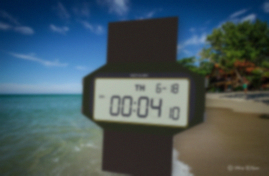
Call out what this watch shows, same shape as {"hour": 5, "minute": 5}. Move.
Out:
{"hour": 0, "minute": 4}
